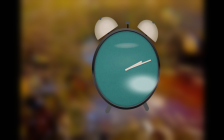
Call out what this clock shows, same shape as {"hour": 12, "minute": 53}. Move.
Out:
{"hour": 2, "minute": 12}
